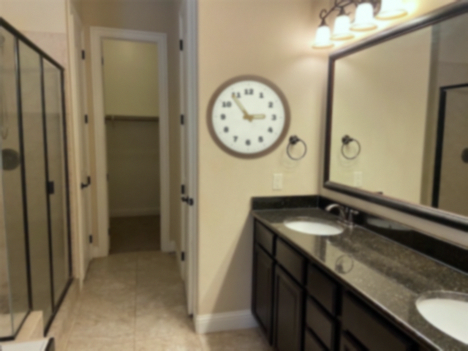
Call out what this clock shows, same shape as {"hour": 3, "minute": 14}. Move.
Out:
{"hour": 2, "minute": 54}
